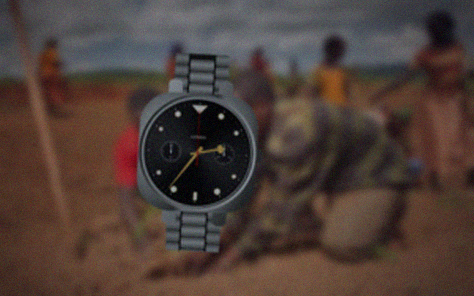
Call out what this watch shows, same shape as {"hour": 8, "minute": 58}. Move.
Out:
{"hour": 2, "minute": 36}
